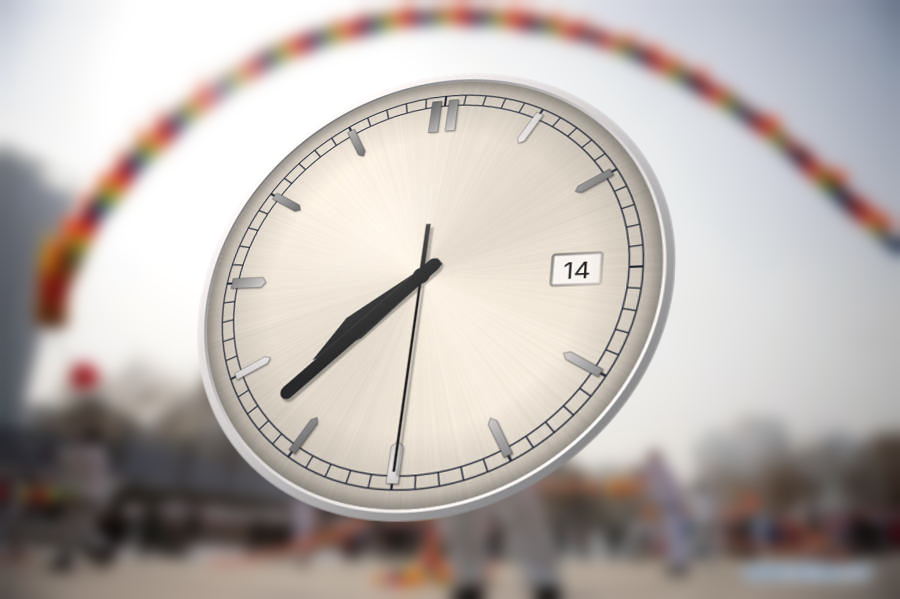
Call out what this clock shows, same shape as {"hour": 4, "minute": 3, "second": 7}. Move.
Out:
{"hour": 7, "minute": 37, "second": 30}
